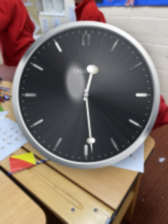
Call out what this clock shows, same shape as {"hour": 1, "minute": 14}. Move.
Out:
{"hour": 12, "minute": 29}
